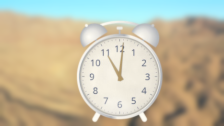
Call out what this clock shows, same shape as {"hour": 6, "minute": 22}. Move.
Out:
{"hour": 11, "minute": 1}
